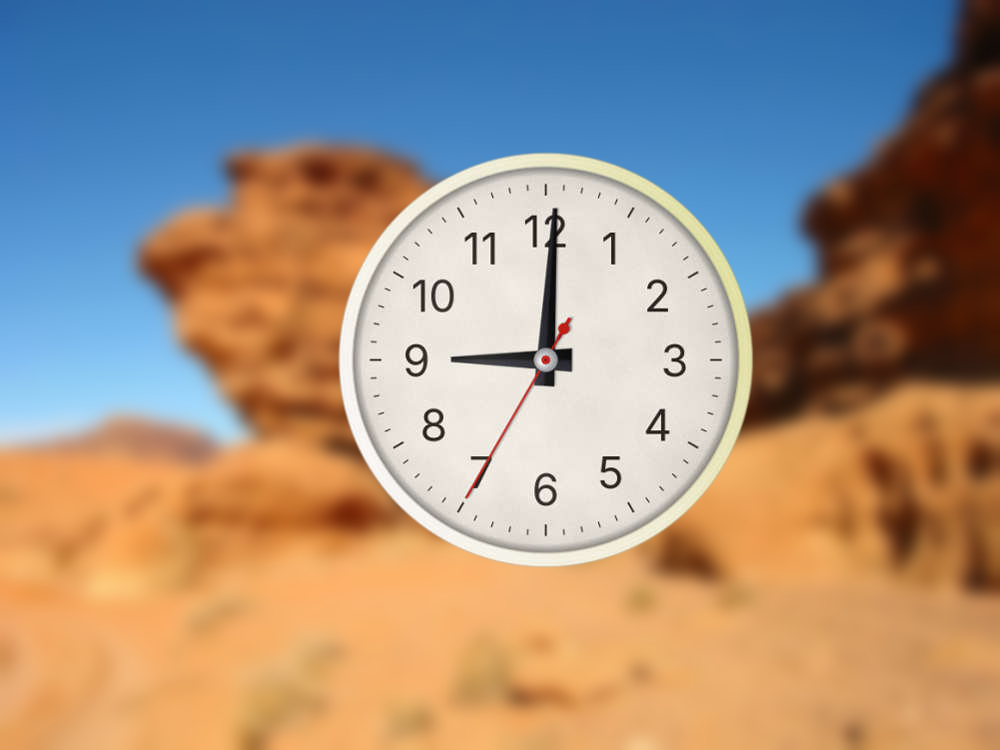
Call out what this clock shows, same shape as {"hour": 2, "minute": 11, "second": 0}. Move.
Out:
{"hour": 9, "minute": 0, "second": 35}
